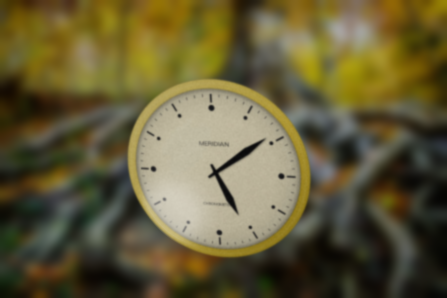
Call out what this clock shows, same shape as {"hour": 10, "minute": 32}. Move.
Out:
{"hour": 5, "minute": 9}
